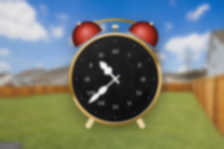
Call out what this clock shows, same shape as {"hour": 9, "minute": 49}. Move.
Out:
{"hour": 10, "minute": 38}
